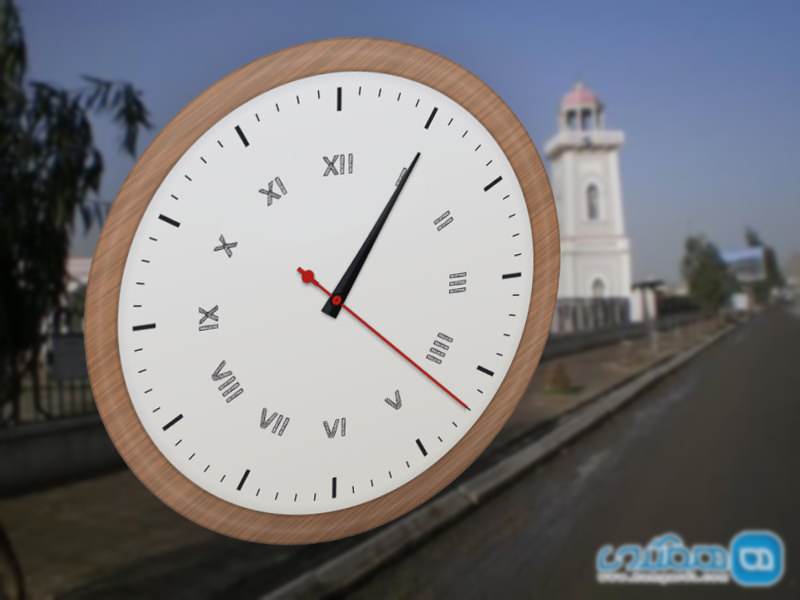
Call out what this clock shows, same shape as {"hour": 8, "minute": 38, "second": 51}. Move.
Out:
{"hour": 1, "minute": 5, "second": 22}
